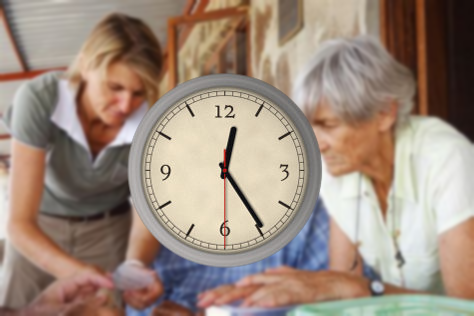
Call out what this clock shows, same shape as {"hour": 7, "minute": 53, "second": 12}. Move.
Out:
{"hour": 12, "minute": 24, "second": 30}
